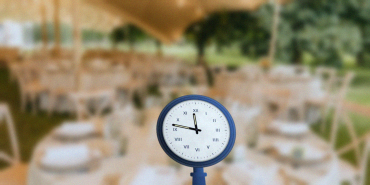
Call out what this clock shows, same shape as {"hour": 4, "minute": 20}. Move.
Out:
{"hour": 11, "minute": 47}
